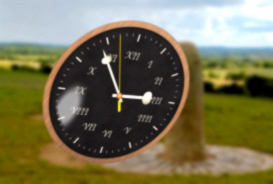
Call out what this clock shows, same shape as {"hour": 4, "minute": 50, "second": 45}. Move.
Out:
{"hour": 2, "minute": 53, "second": 57}
